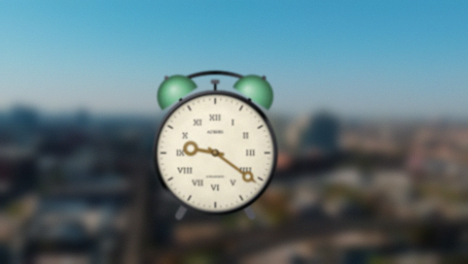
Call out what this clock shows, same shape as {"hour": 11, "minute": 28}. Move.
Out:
{"hour": 9, "minute": 21}
